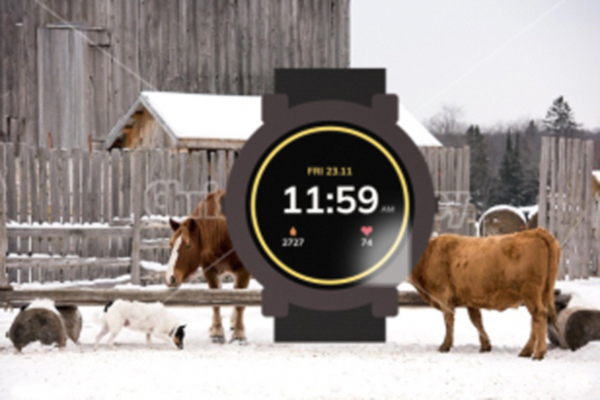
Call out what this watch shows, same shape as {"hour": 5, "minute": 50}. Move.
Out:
{"hour": 11, "minute": 59}
